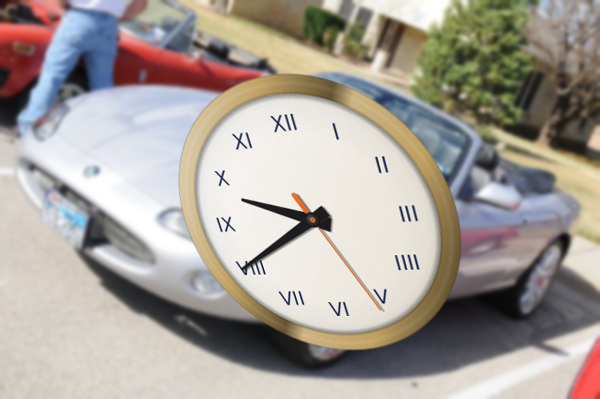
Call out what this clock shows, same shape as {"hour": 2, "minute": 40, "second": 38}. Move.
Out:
{"hour": 9, "minute": 40, "second": 26}
